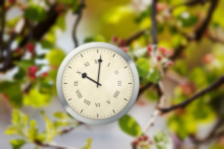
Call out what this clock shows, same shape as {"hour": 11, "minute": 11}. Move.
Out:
{"hour": 10, "minute": 1}
